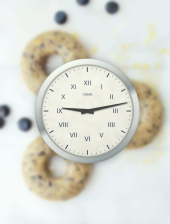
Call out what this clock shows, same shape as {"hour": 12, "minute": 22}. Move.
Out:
{"hour": 9, "minute": 13}
